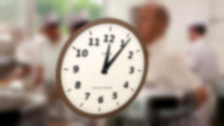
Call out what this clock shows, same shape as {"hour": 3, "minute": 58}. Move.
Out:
{"hour": 12, "minute": 6}
